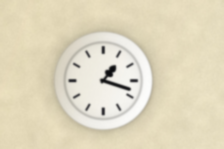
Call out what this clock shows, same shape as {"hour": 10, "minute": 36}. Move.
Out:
{"hour": 1, "minute": 18}
